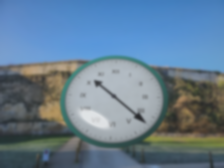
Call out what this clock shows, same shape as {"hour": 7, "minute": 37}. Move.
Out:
{"hour": 10, "minute": 22}
